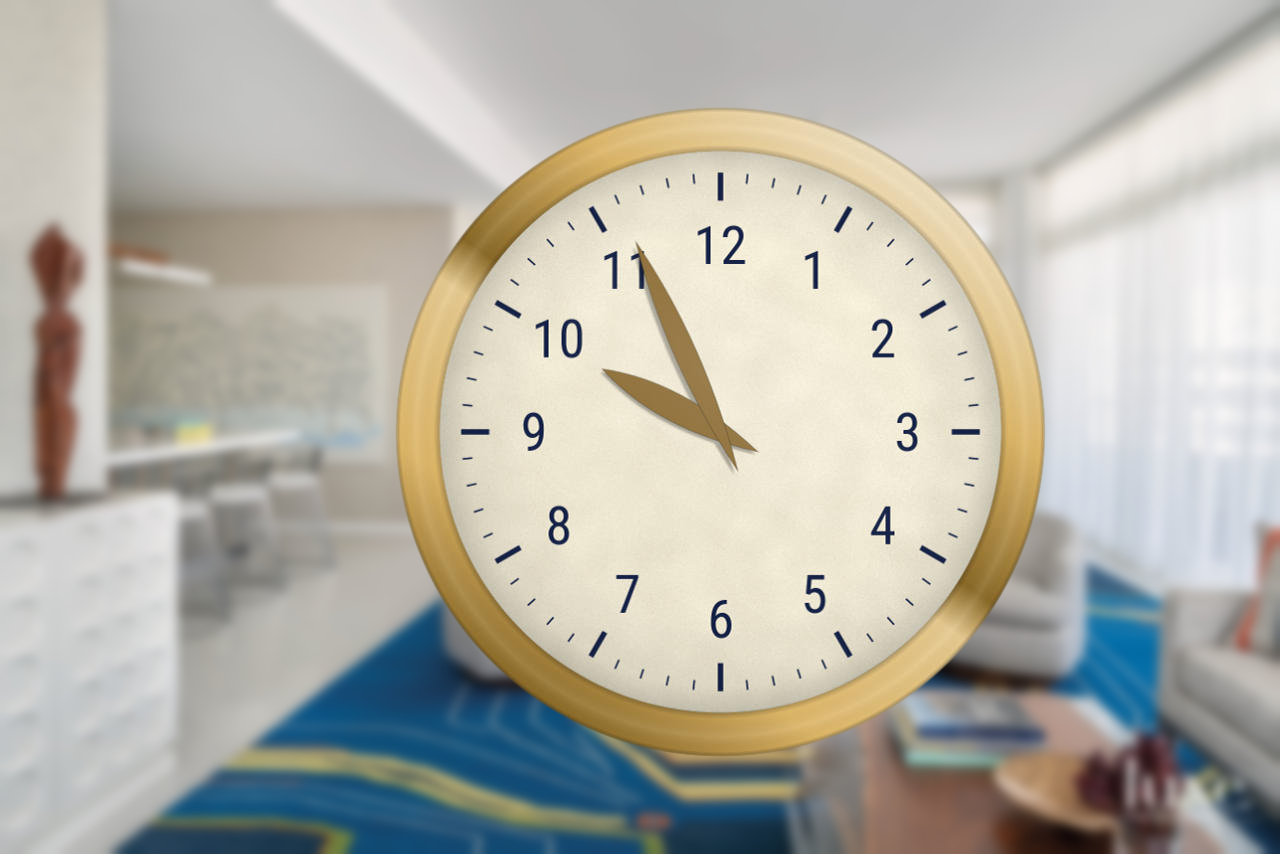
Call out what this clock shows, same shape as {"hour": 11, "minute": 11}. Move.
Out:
{"hour": 9, "minute": 56}
